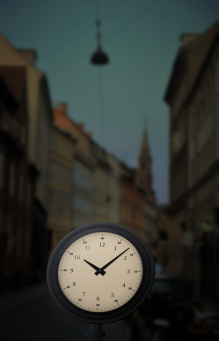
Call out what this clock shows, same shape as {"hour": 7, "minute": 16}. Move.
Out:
{"hour": 10, "minute": 8}
